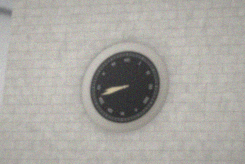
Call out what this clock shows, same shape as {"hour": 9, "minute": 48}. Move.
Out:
{"hour": 8, "minute": 42}
